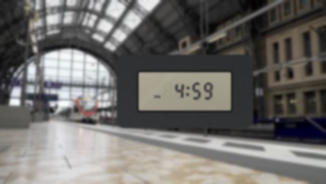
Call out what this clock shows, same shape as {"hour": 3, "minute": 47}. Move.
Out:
{"hour": 4, "minute": 59}
